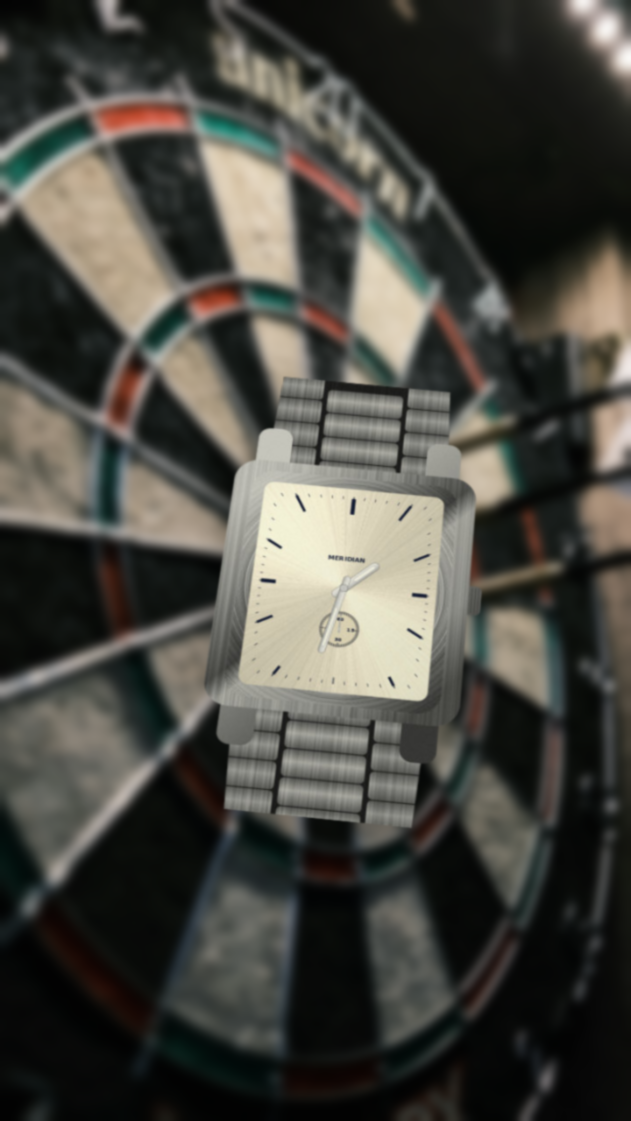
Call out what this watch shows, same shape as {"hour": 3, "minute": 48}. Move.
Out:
{"hour": 1, "minute": 32}
